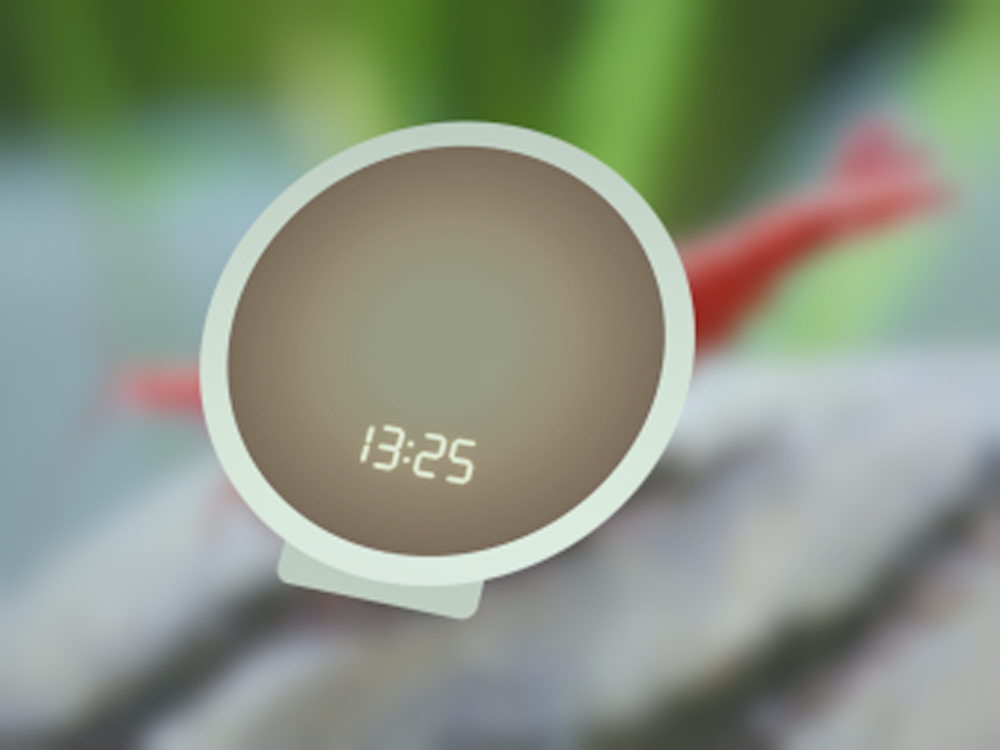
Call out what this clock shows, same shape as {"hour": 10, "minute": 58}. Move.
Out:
{"hour": 13, "minute": 25}
